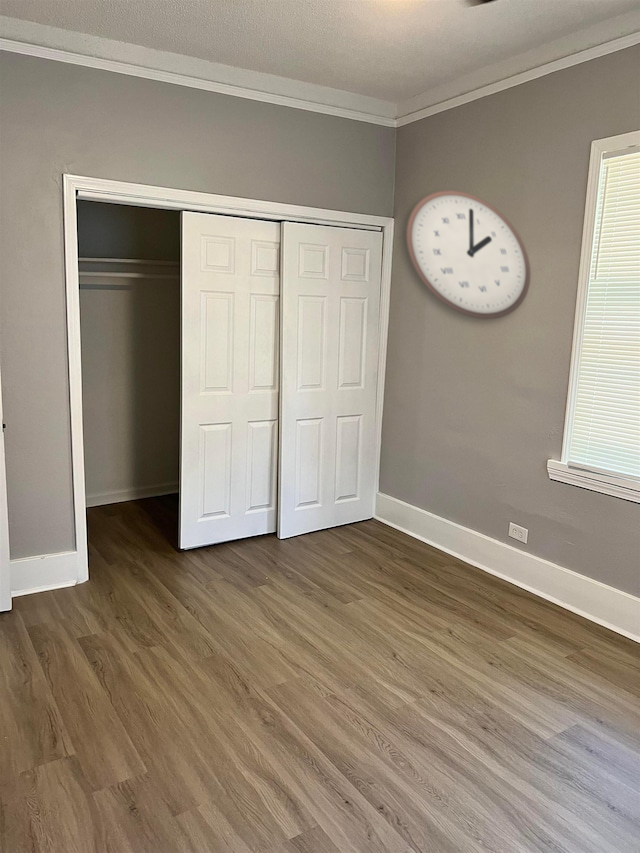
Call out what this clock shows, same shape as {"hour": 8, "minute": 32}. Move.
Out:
{"hour": 2, "minute": 3}
